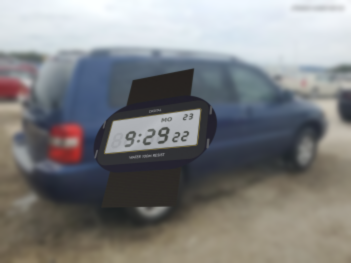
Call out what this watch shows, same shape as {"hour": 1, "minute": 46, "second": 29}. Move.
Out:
{"hour": 9, "minute": 29, "second": 22}
